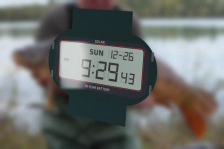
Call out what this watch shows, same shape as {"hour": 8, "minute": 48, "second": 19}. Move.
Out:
{"hour": 9, "minute": 29, "second": 43}
